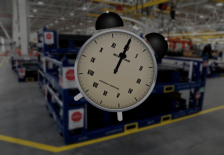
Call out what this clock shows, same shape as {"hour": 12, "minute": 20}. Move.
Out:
{"hour": 12, "minute": 0}
